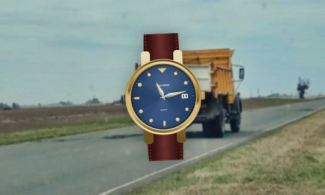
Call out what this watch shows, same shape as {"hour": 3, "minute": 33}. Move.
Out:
{"hour": 11, "minute": 13}
